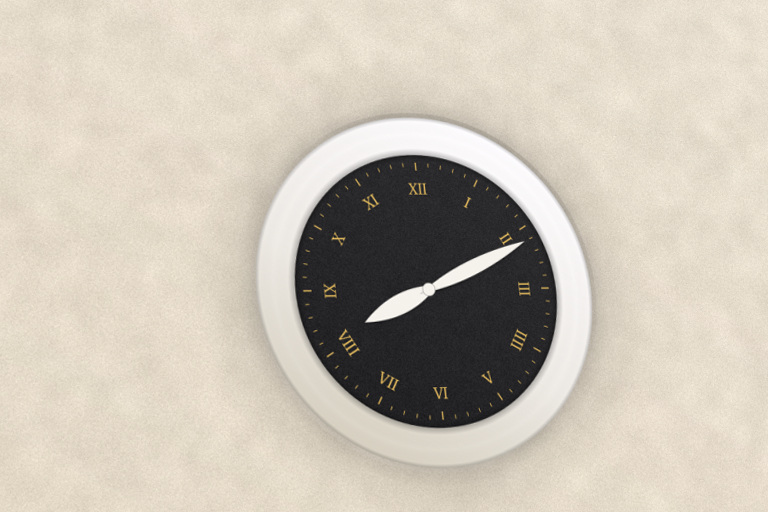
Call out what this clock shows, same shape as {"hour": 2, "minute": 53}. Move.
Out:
{"hour": 8, "minute": 11}
